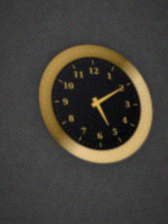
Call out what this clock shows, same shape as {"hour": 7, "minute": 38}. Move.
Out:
{"hour": 5, "minute": 10}
